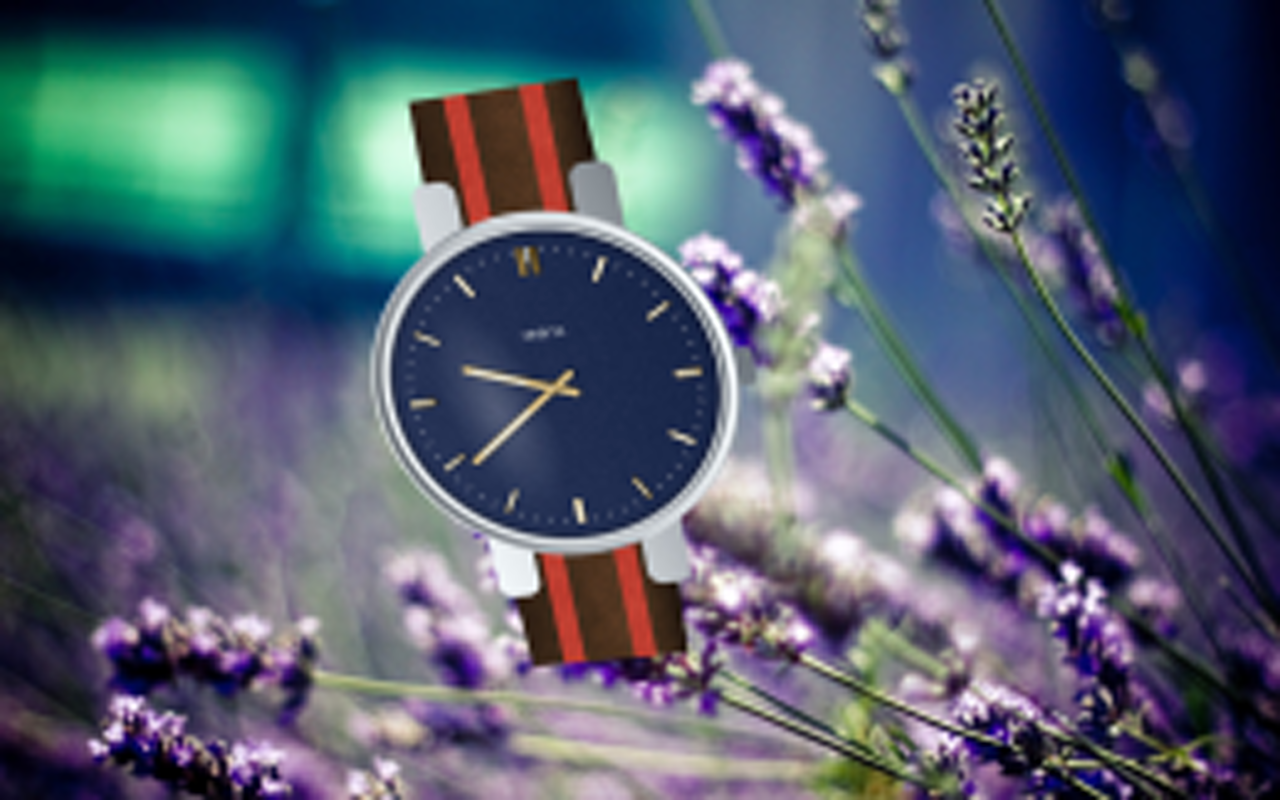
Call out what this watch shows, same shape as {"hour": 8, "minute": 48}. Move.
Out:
{"hour": 9, "minute": 39}
